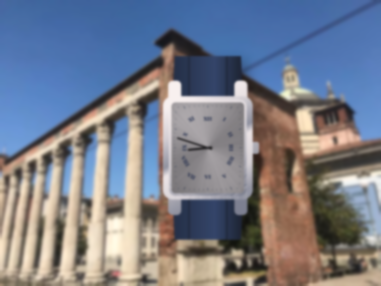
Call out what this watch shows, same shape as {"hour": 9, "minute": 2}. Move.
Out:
{"hour": 8, "minute": 48}
